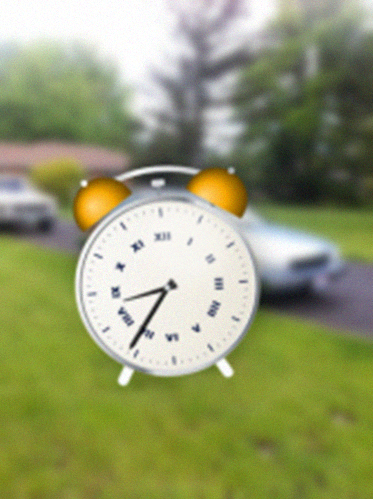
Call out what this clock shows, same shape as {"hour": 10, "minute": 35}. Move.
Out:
{"hour": 8, "minute": 36}
